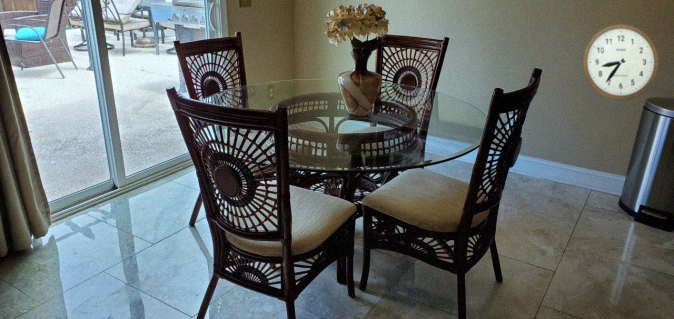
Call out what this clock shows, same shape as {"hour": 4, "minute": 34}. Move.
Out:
{"hour": 8, "minute": 36}
